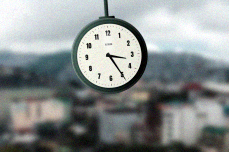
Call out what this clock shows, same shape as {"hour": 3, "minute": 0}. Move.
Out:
{"hour": 3, "minute": 25}
